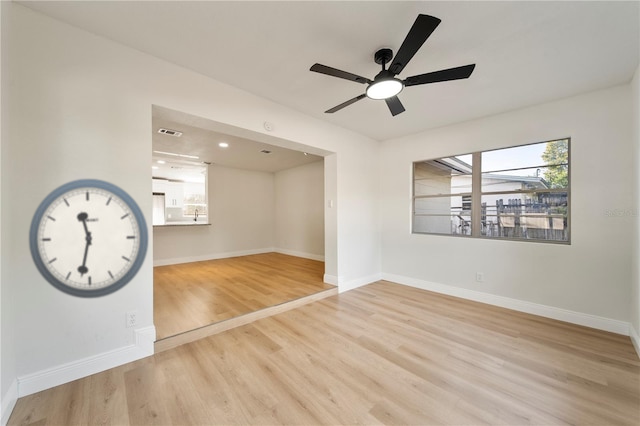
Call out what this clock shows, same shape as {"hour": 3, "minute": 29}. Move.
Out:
{"hour": 11, "minute": 32}
